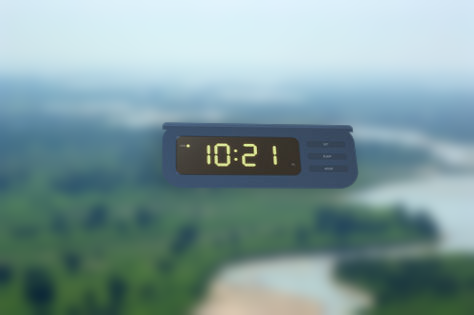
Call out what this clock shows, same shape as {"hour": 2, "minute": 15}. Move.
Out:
{"hour": 10, "minute": 21}
